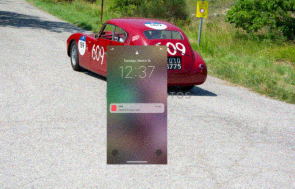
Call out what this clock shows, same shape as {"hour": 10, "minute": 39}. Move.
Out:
{"hour": 12, "minute": 37}
